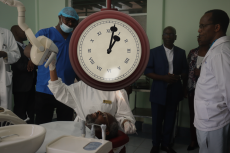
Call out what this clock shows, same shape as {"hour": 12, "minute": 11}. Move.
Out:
{"hour": 1, "minute": 2}
